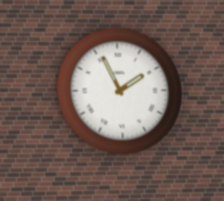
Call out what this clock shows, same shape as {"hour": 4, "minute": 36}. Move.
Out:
{"hour": 1, "minute": 56}
